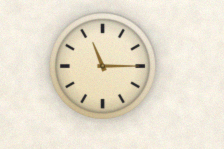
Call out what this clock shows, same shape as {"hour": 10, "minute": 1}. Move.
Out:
{"hour": 11, "minute": 15}
